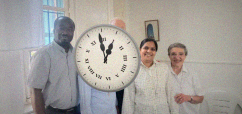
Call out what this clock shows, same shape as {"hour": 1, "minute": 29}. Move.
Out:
{"hour": 12, "minute": 59}
